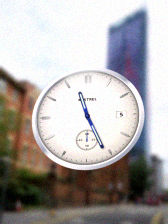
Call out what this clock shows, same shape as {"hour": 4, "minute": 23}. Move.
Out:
{"hour": 11, "minute": 26}
